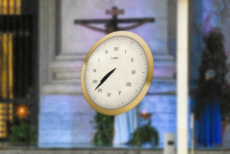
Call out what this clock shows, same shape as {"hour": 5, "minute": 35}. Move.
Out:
{"hour": 7, "minute": 37}
